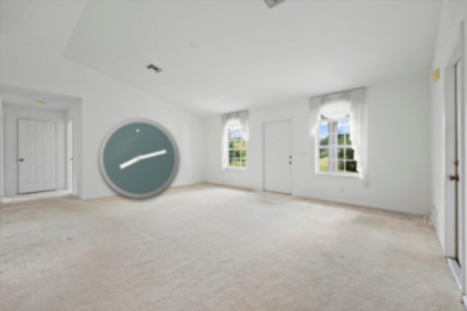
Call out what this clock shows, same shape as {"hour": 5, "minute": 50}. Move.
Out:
{"hour": 8, "minute": 13}
